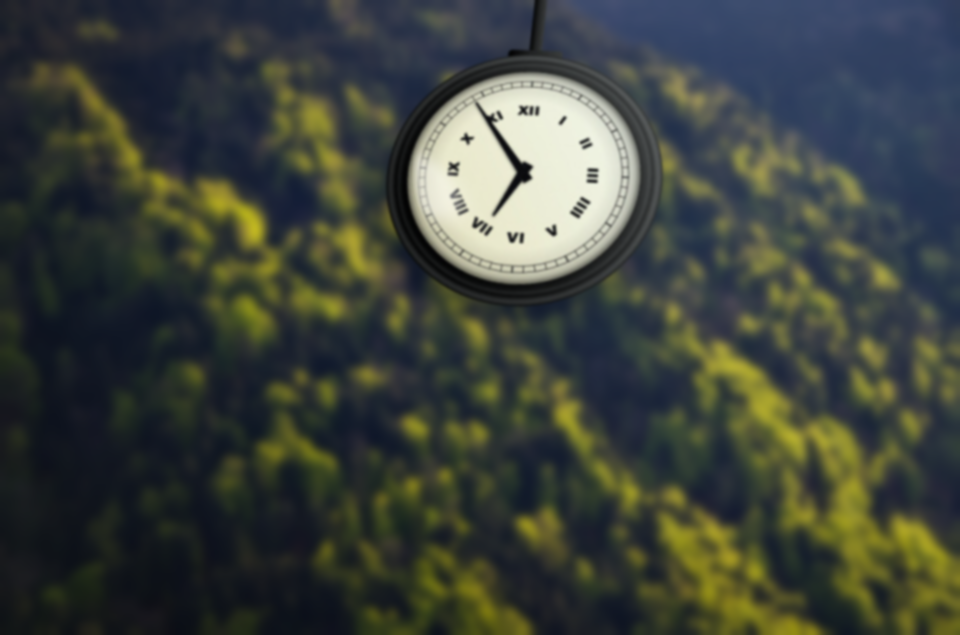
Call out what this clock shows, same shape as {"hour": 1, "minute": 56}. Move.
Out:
{"hour": 6, "minute": 54}
